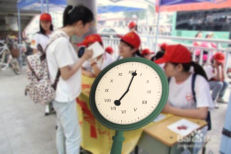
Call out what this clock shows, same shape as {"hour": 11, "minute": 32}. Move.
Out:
{"hour": 7, "minute": 2}
